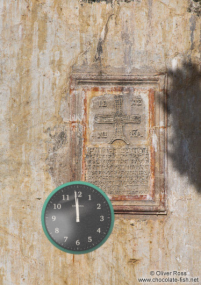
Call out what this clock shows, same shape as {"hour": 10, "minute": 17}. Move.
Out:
{"hour": 11, "minute": 59}
